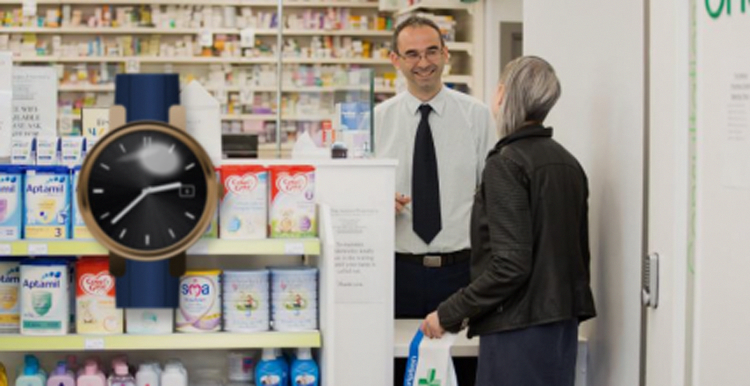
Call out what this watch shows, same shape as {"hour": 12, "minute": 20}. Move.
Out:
{"hour": 2, "minute": 38}
